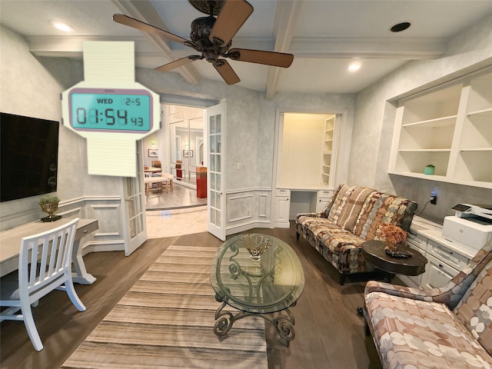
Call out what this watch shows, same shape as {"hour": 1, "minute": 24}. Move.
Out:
{"hour": 1, "minute": 54}
